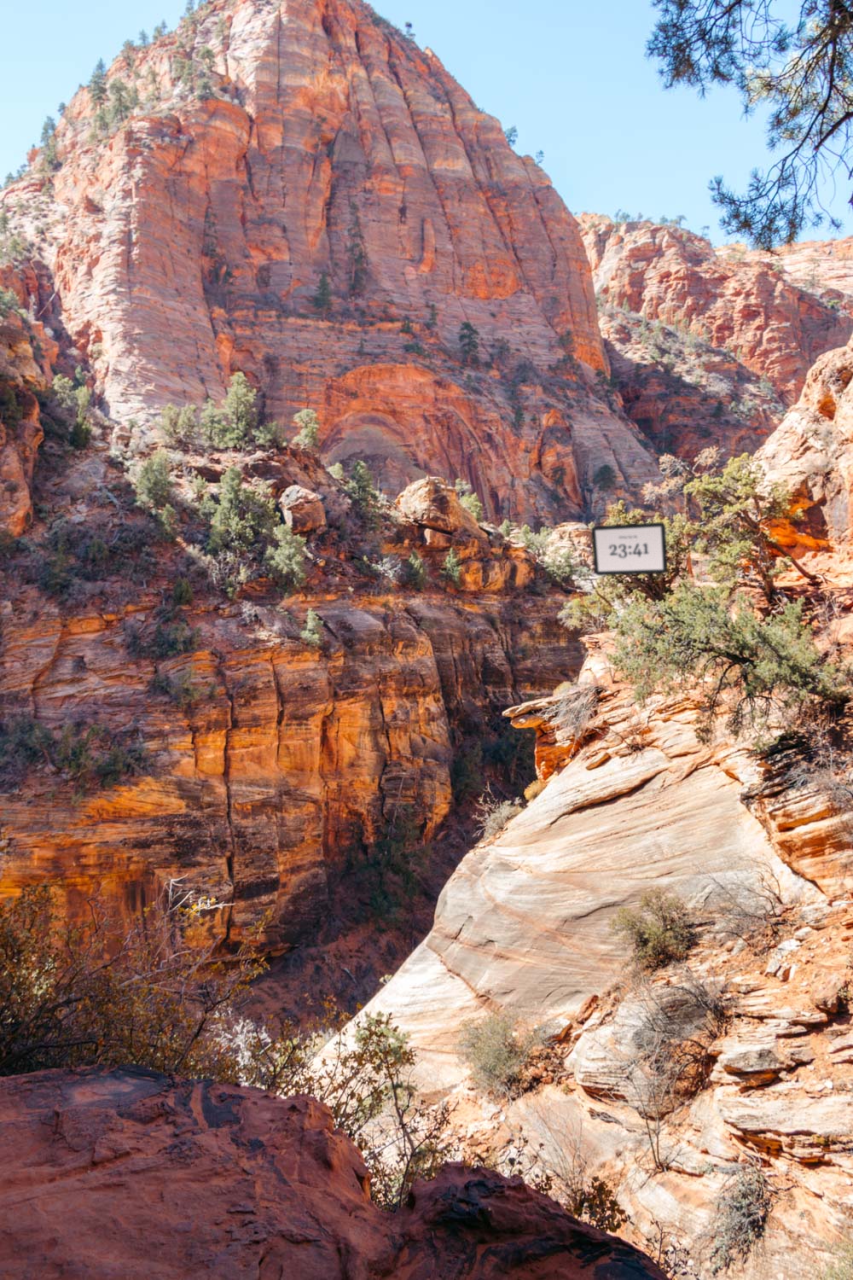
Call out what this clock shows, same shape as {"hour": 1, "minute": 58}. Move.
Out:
{"hour": 23, "minute": 41}
